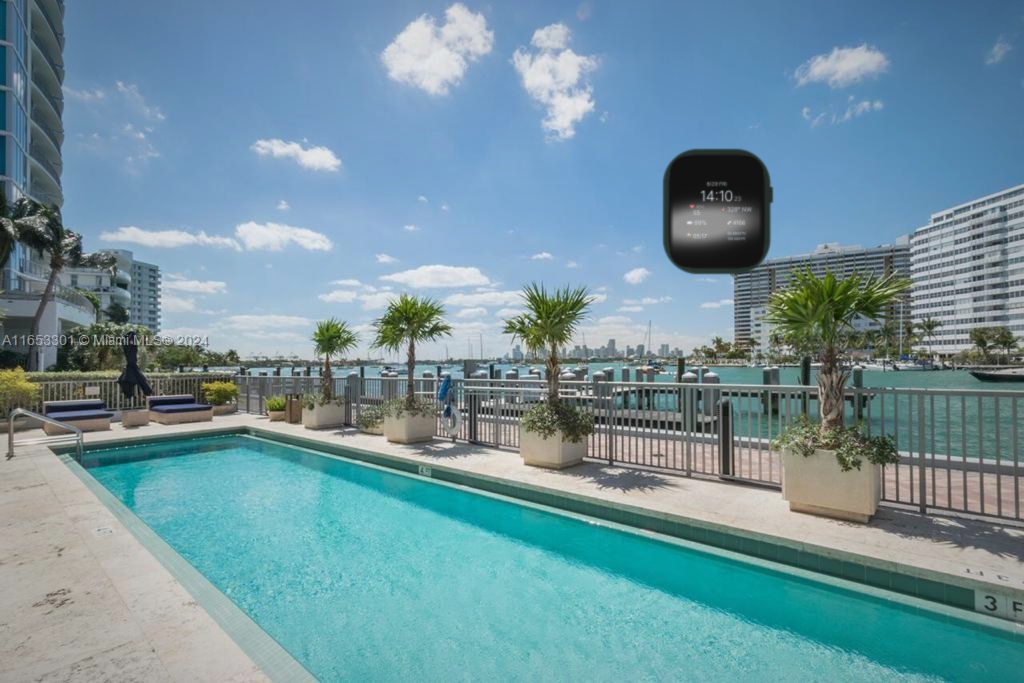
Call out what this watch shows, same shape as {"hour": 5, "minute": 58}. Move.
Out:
{"hour": 14, "minute": 10}
